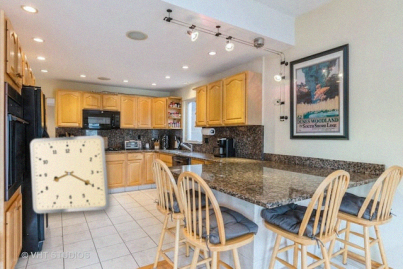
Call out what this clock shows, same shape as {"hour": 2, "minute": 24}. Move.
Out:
{"hour": 8, "minute": 20}
